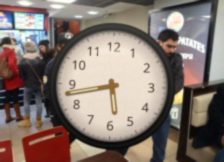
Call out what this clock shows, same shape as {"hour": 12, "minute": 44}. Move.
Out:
{"hour": 5, "minute": 43}
